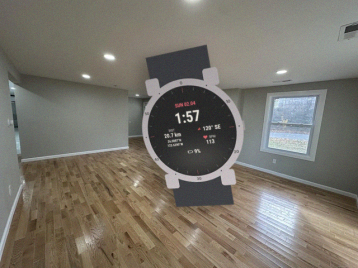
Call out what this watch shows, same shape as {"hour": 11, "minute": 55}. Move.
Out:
{"hour": 1, "minute": 57}
